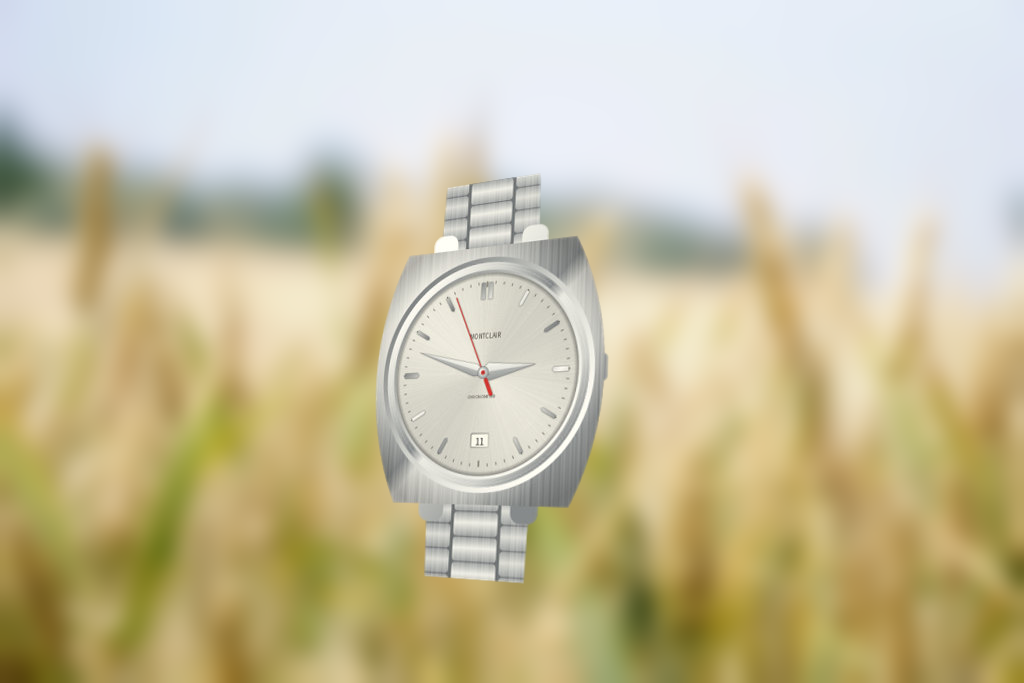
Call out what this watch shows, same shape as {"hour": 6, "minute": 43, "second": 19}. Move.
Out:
{"hour": 2, "minute": 47, "second": 56}
